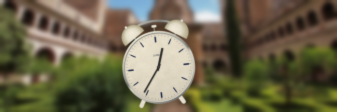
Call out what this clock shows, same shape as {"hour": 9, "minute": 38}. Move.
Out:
{"hour": 12, "minute": 36}
